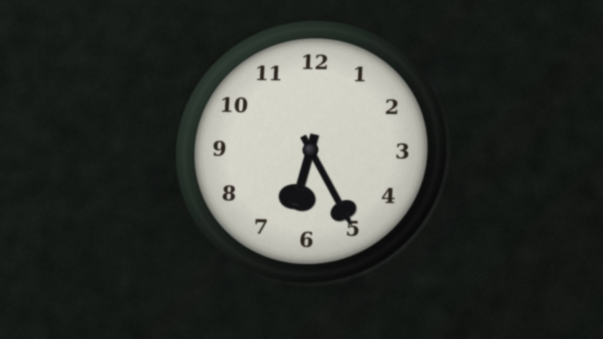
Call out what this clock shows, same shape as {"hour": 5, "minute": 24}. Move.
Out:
{"hour": 6, "minute": 25}
